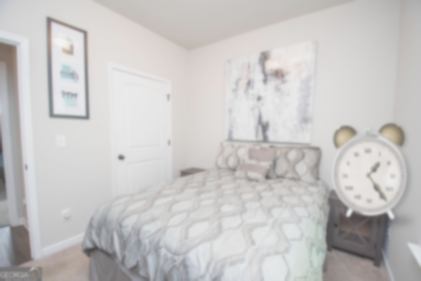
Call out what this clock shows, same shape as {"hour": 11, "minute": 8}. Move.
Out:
{"hour": 1, "minute": 24}
